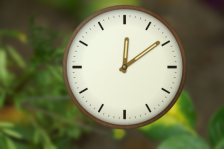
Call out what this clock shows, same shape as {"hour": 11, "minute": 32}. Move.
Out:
{"hour": 12, "minute": 9}
